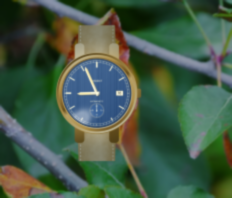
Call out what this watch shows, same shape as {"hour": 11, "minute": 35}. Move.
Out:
{"hour": 8, "minute": 56}
